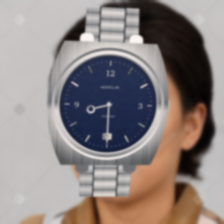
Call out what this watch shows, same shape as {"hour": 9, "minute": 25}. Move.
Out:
{"hour": 8, "minute": 30}
